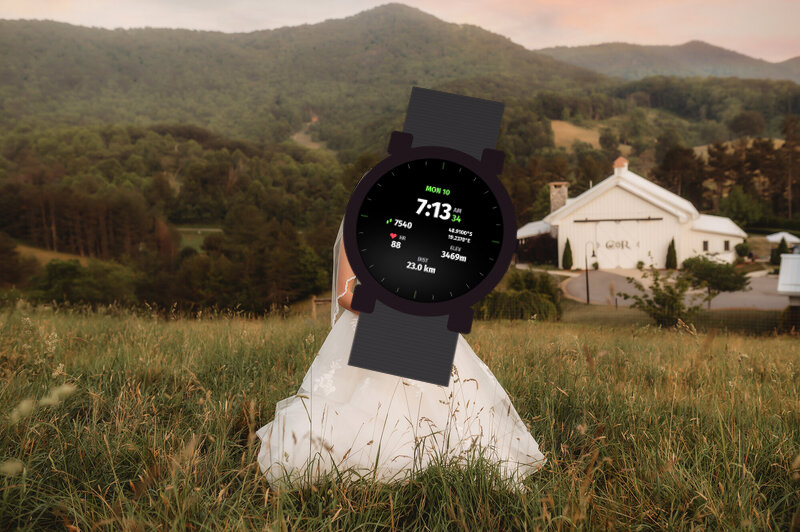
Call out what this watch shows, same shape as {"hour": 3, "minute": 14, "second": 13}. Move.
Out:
{"hour": 7, "minute": 13, "second": 34}
